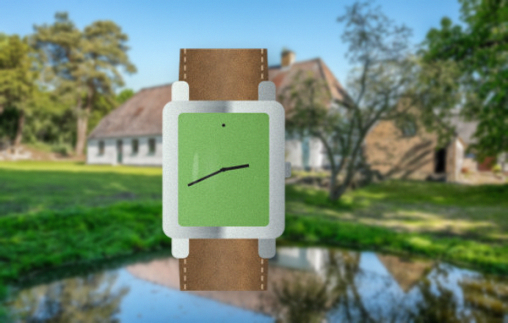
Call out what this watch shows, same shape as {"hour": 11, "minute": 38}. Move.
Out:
{"hour": 2, "minute": 41}
